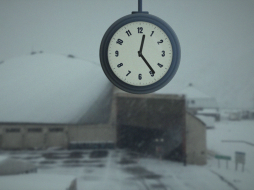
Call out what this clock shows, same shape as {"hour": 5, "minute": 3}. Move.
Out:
{"hour": 12, "minute": 24}
